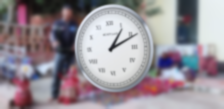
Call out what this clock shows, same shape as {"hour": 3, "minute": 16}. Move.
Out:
{"hour": 1, "minute": 11}
